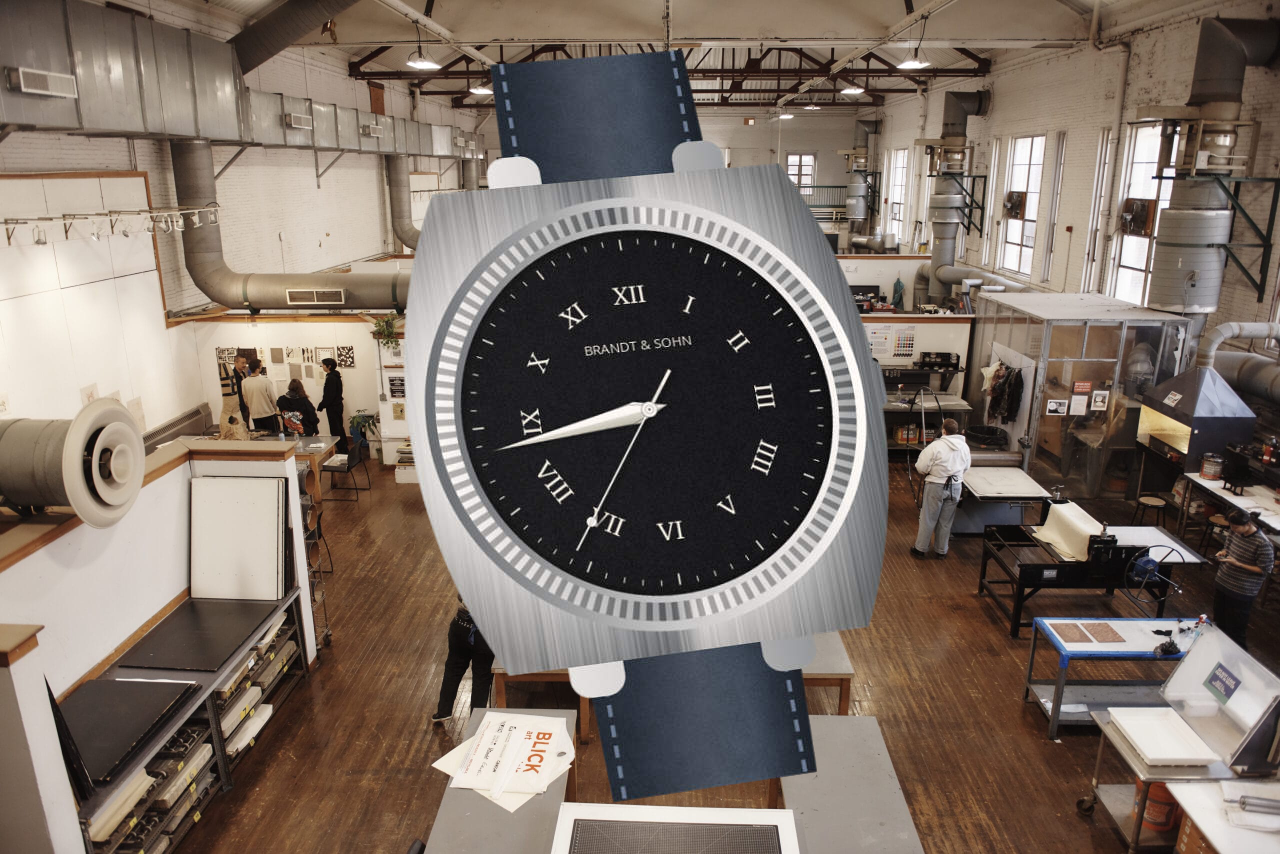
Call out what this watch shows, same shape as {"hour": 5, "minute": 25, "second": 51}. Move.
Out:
{"hour": 8, "minute": 43, "second": 36}
